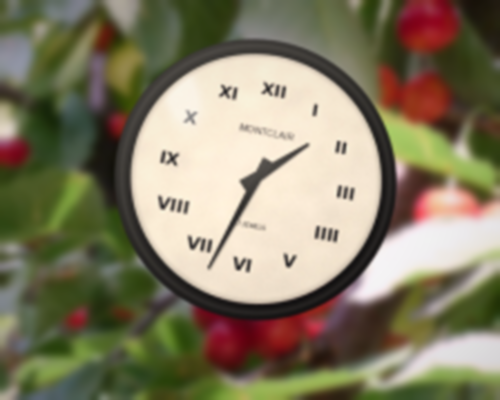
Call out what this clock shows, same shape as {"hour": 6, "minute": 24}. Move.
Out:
{"hour": 1, "minute": 33}
